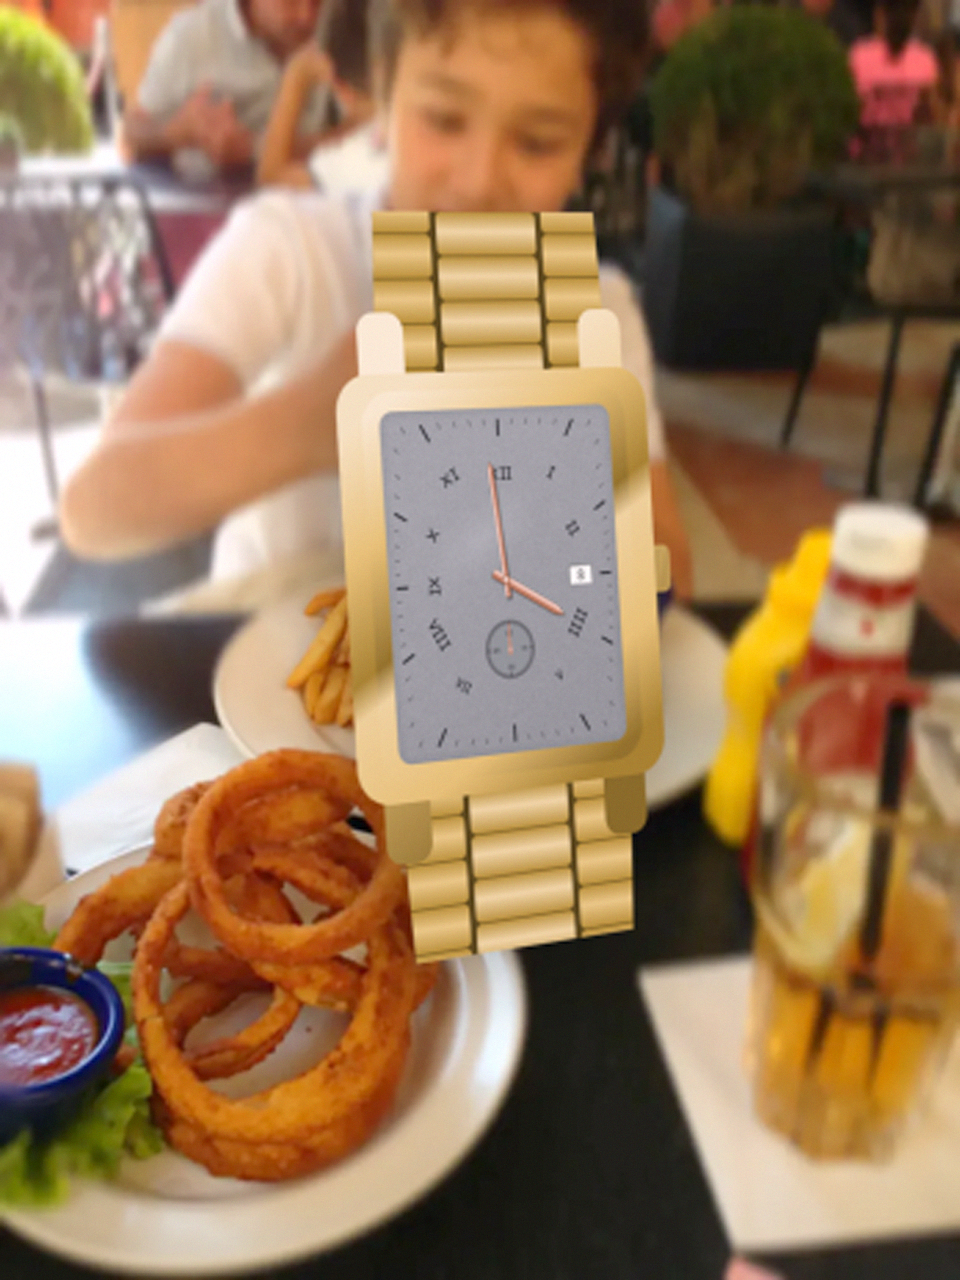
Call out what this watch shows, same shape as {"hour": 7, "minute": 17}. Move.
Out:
{"hour": 3, "minute": 59}
